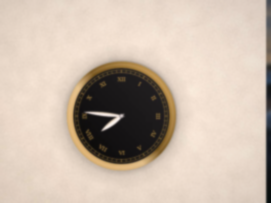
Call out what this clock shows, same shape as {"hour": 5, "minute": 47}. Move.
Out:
{"hour": 7, "minute": 46}
